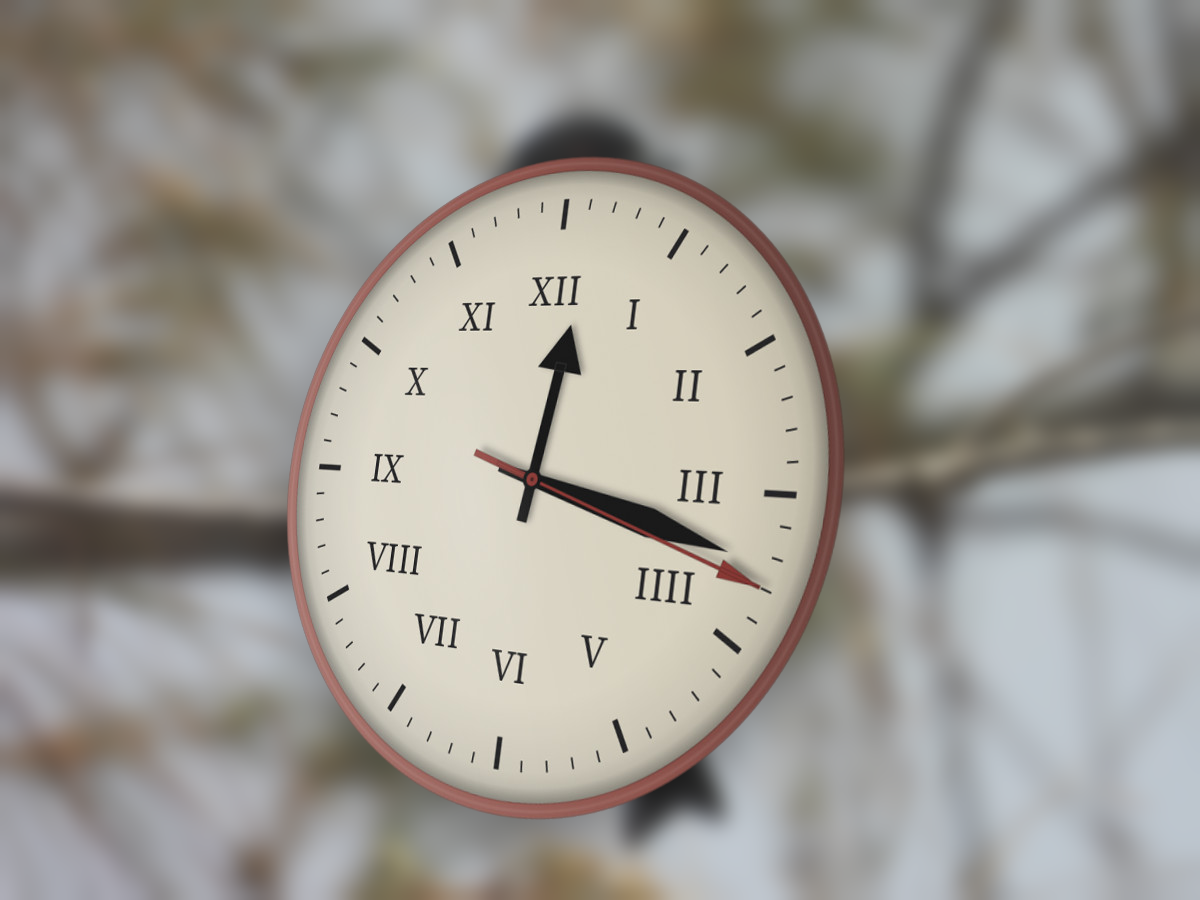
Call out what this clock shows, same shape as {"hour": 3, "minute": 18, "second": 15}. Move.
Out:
{"hour": 12, "minute": 17, "second": 18}
